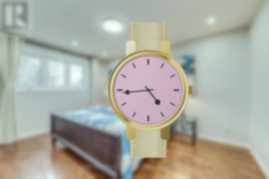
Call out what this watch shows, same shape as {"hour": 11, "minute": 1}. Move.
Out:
{"hour": 4, "minute": 44}
